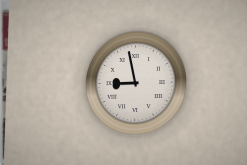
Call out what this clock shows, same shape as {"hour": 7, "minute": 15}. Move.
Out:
{"hour": 8, "minute": 58}
